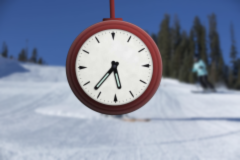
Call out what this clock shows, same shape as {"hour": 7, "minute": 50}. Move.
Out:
{"hour": 5, "minute": 37}
